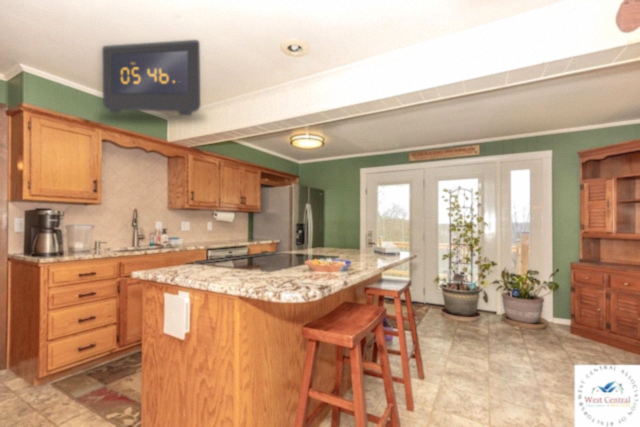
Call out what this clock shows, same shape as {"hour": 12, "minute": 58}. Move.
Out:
{"hour": 5, "minute": 46}
